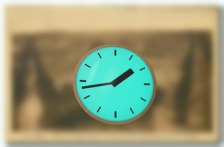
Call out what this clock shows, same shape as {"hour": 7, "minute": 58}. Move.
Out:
{"hour": 1, "minute": 43}
